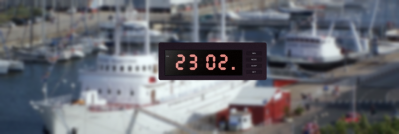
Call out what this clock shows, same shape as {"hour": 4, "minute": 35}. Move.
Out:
{"hour": 23, "minute": 2}
